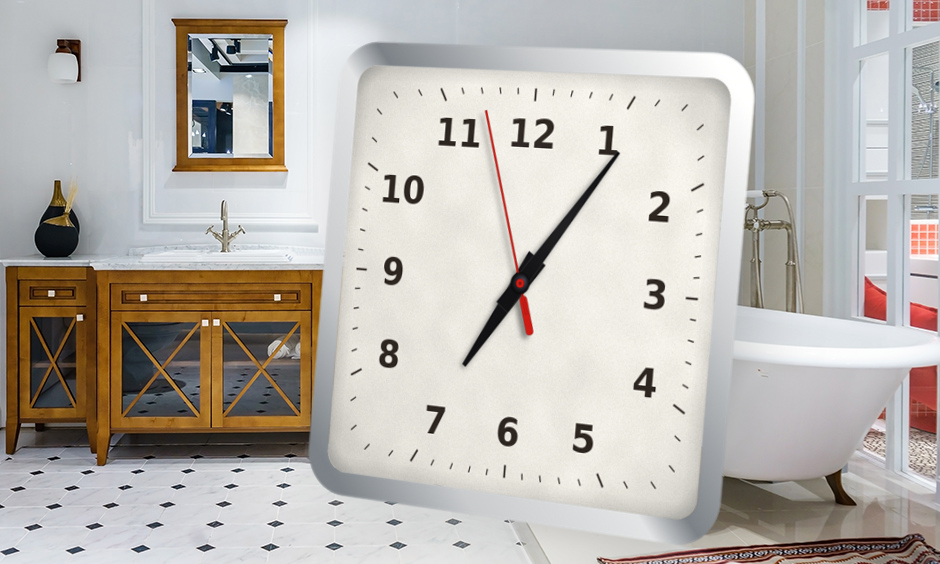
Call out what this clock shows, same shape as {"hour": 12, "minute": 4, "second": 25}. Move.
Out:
{"hour": 7, "minute": 5, "second": 57}
